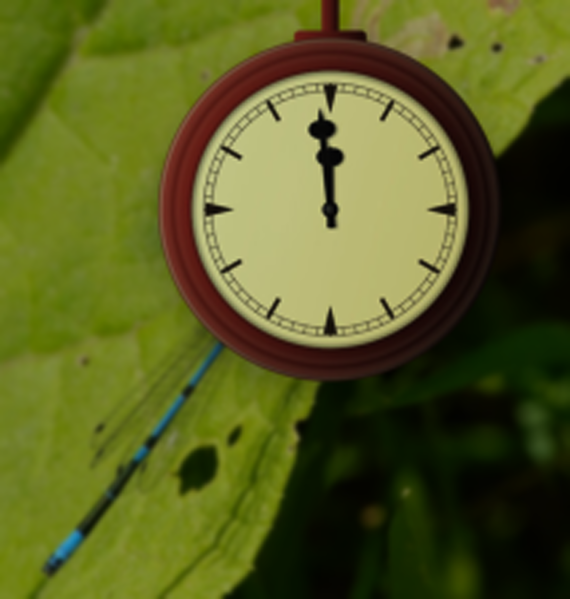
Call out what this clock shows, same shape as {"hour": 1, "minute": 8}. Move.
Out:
{"hour": 11, "minute": 59}
